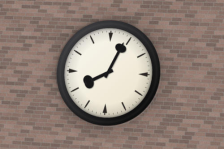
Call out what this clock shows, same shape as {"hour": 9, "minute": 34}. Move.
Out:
{"hour": 8, "minute": 4}
